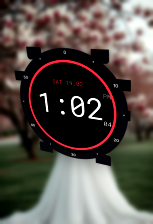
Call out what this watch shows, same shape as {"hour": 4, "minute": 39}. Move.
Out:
{"hour": 1, "minute": 2}
